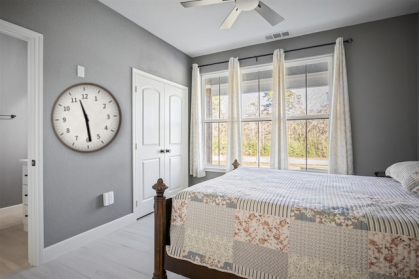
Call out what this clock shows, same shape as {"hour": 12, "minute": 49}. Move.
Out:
{"hour": 11, "minute": 29}
